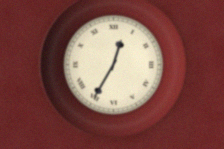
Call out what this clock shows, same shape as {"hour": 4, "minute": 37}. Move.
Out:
{"hour": 12, "minute": 35}
